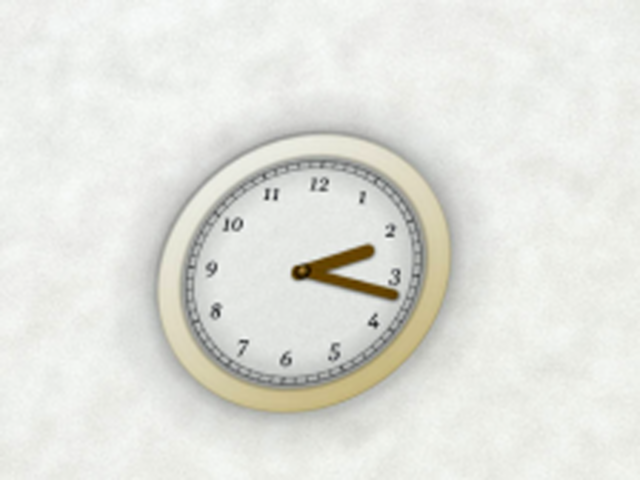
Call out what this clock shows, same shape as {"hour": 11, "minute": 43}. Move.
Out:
{"hour": 2, "minute": 17}
